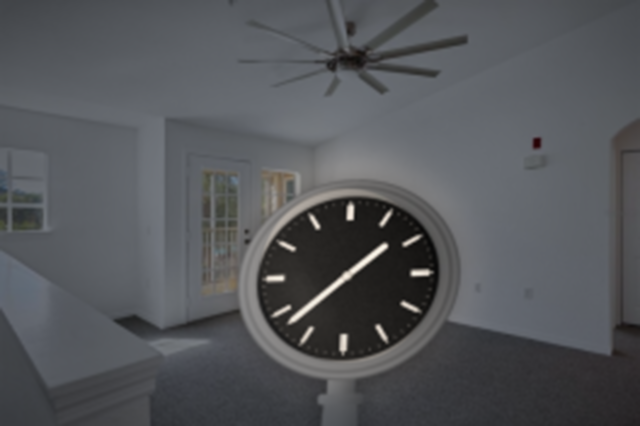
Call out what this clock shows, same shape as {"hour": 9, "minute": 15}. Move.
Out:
{"hour": 1, "minute": 38}
